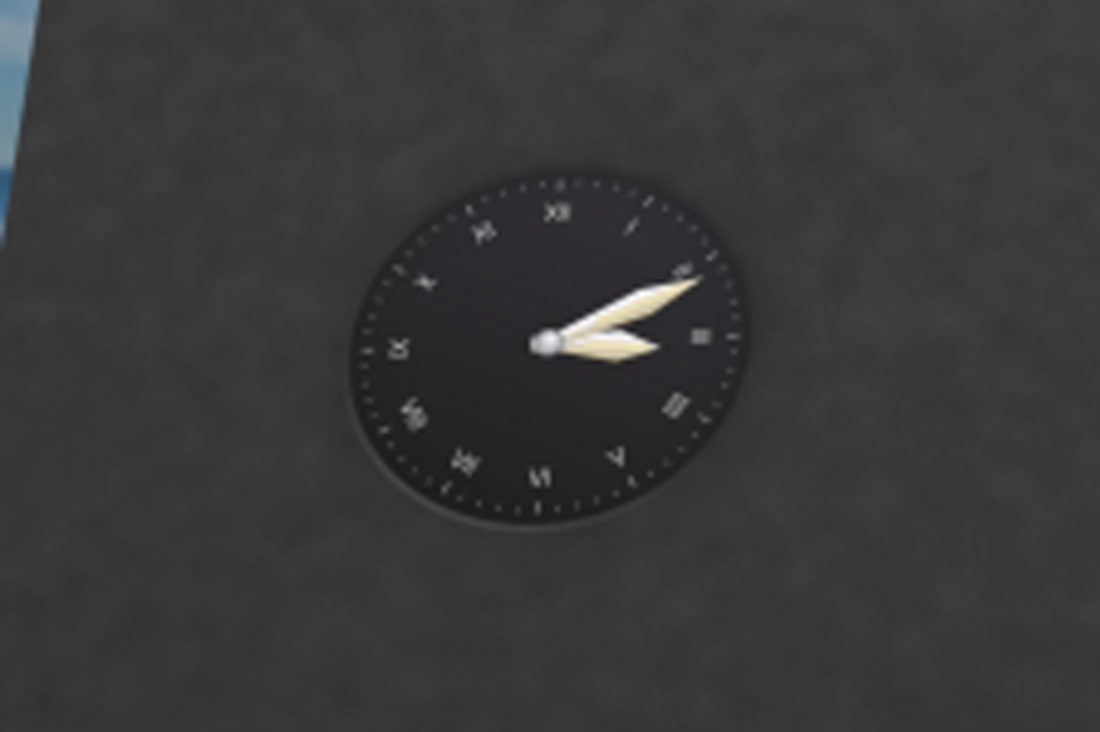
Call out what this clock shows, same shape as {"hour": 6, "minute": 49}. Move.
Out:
{"hour": 3, "minute": 11}
